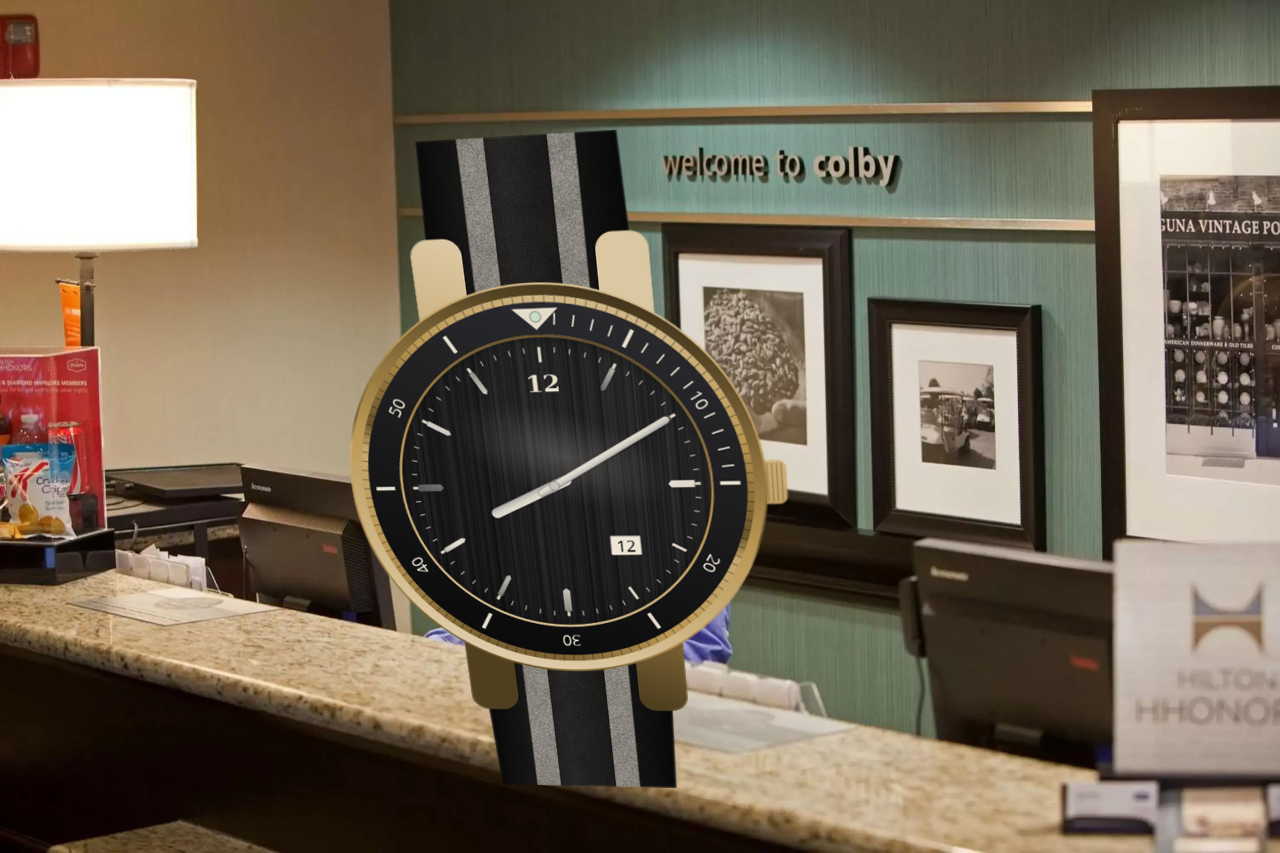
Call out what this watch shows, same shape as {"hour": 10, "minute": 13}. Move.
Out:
{"hour": 8, "minute": 10}
